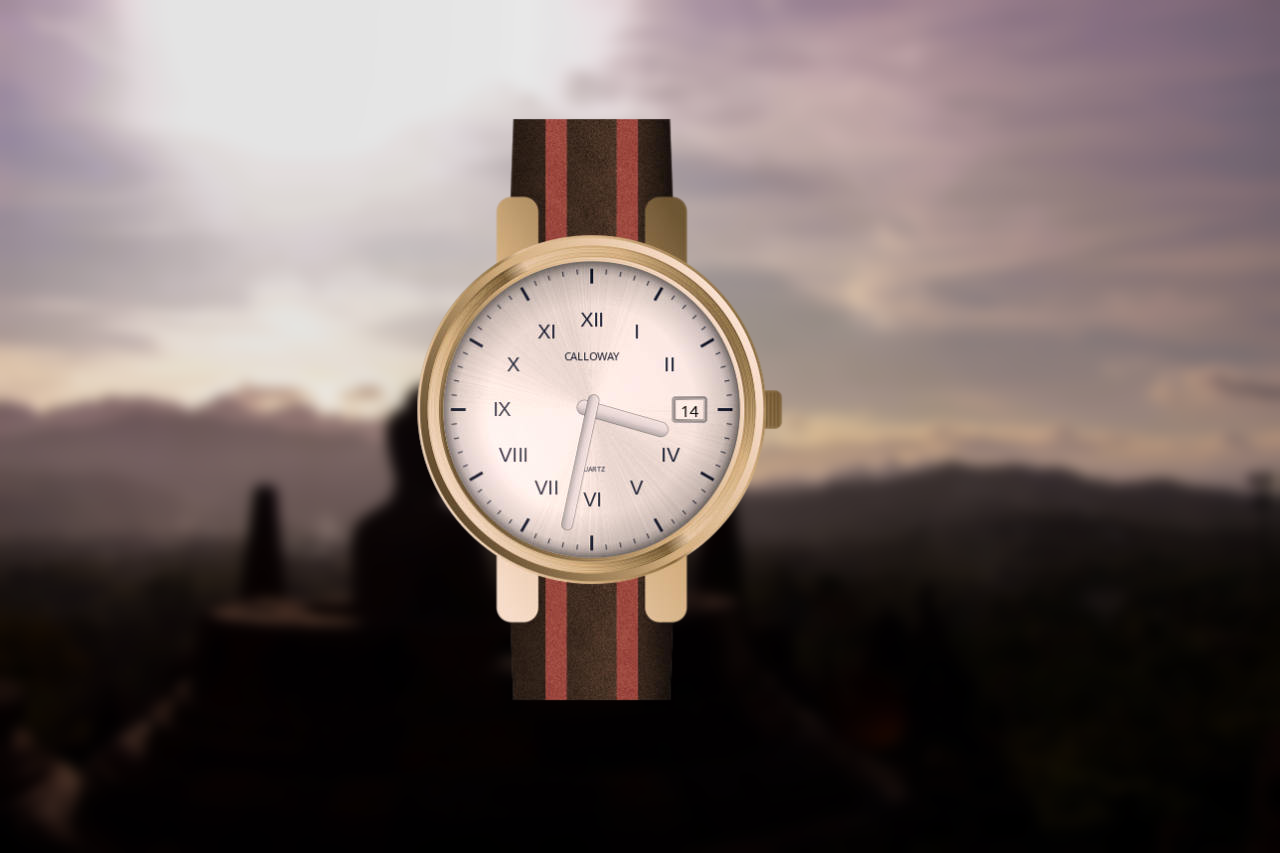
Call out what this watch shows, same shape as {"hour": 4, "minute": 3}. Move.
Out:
{"hour": 3, "minute": 32}
